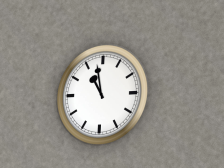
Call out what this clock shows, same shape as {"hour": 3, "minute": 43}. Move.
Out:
{"hour": 10, "minute": 58}
